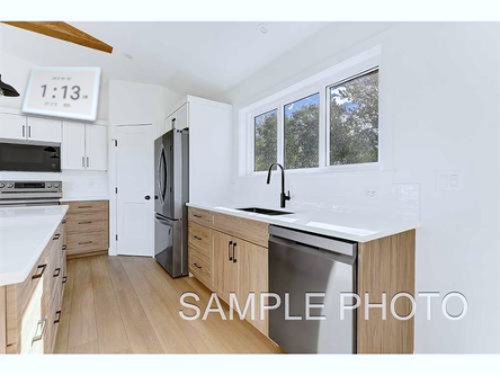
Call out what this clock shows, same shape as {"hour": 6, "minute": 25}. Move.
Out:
{"hour": 1, "minute": 13}
